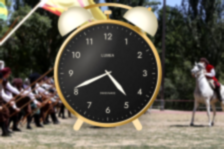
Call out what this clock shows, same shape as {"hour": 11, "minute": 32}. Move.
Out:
{"hour": 4, "minute": 41}
